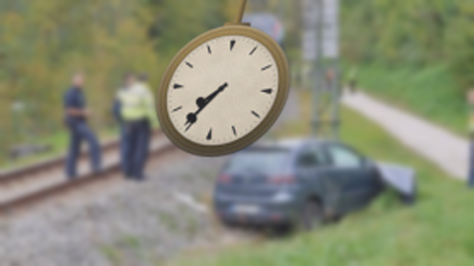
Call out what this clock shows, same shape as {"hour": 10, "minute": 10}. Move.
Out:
{"hour": 7, "minute": 36}
